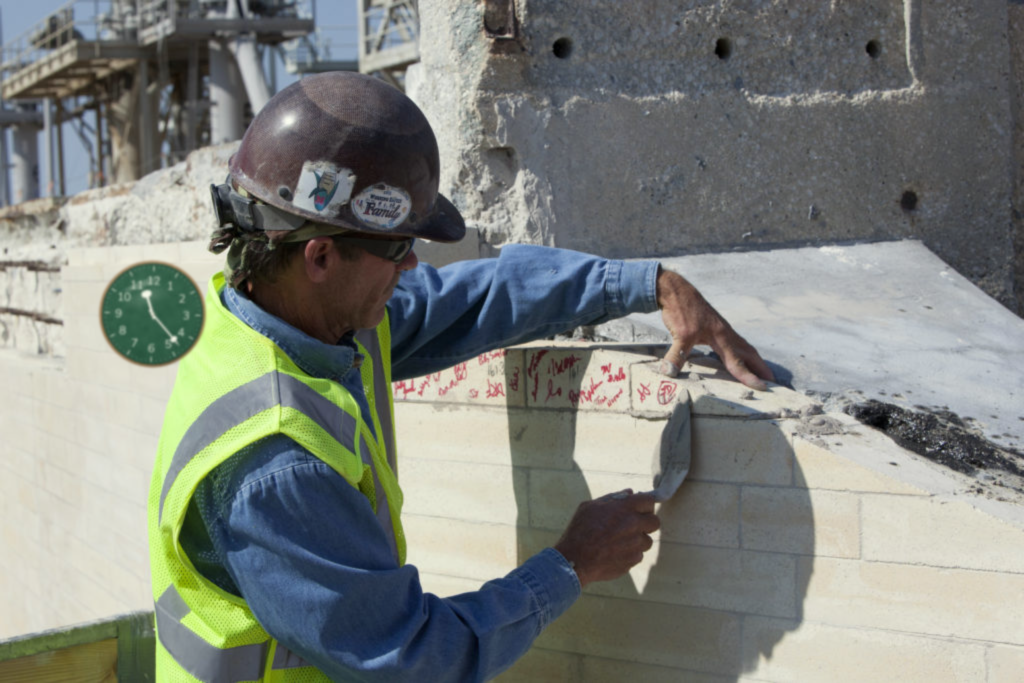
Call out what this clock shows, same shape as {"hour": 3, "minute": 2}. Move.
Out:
{"hour": 11, "minute": 23}
